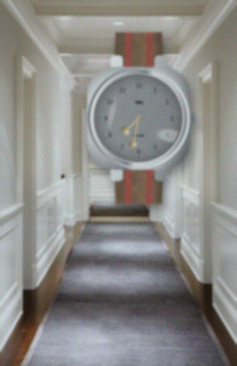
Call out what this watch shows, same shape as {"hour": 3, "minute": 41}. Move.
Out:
{"hour": 7, "minute": 32}
